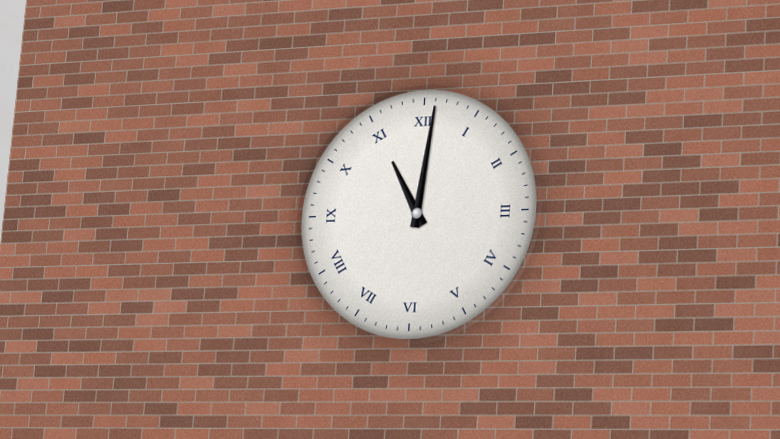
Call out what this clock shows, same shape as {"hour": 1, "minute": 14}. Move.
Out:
{"hour": 11, "minute": 1}
